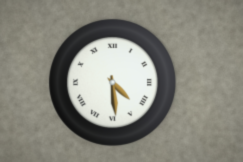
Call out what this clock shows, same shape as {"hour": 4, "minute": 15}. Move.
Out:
{"hour": 4, "minute": 29}
